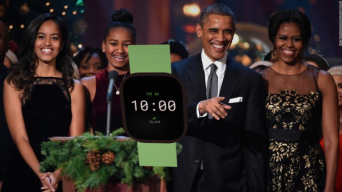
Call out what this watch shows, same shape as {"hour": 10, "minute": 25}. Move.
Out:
{"hour": 10, "minute": 0}
